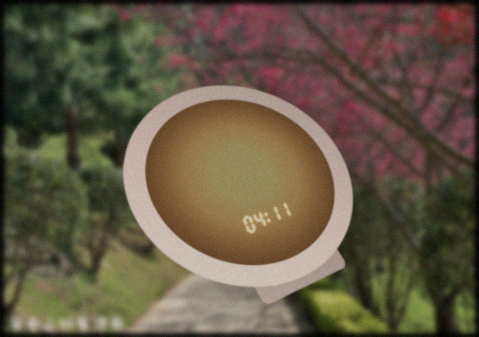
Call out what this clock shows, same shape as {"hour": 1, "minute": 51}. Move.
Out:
{"hour": 4, "minute": 11}
